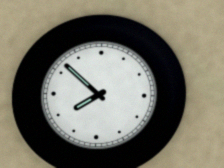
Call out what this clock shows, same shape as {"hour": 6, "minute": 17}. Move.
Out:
{"hour": 7, "minute": 52}
